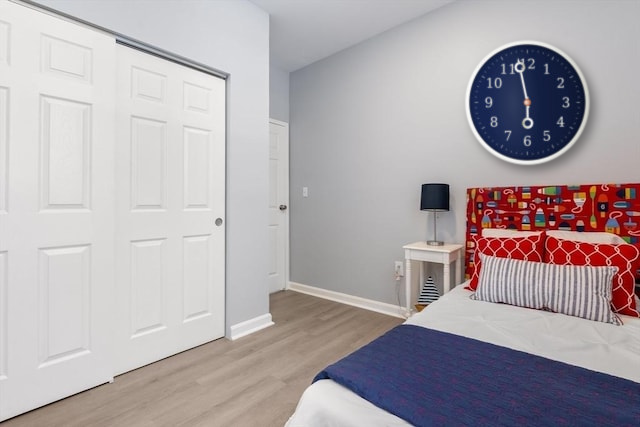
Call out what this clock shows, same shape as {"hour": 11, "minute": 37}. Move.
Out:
{"hour": 5, "minute": 58}
